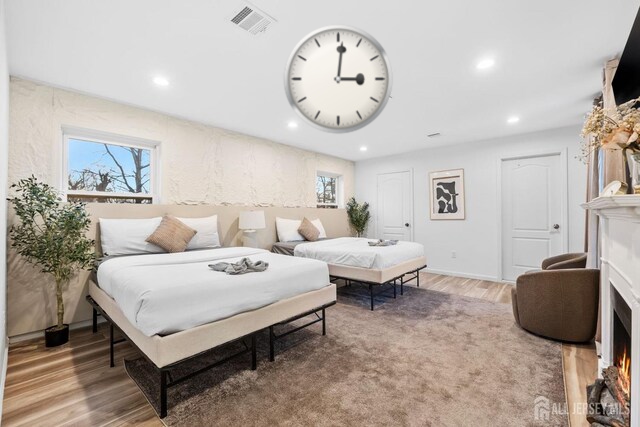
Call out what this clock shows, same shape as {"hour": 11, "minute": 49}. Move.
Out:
{"hour": 3, "minute": 1}
